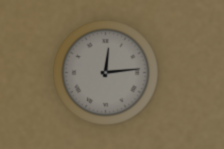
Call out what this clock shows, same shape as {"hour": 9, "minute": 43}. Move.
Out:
{"hour": 12, "minute": 14}
